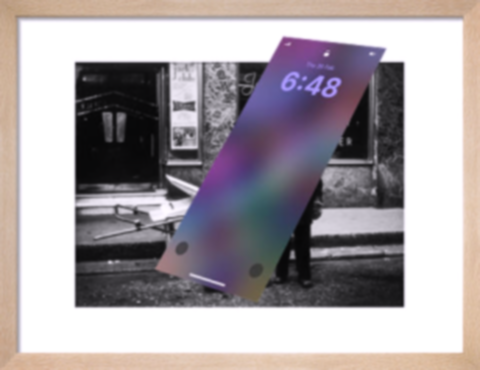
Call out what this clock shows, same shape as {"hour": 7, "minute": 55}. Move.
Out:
{"hour": 6, "minute": 48}
